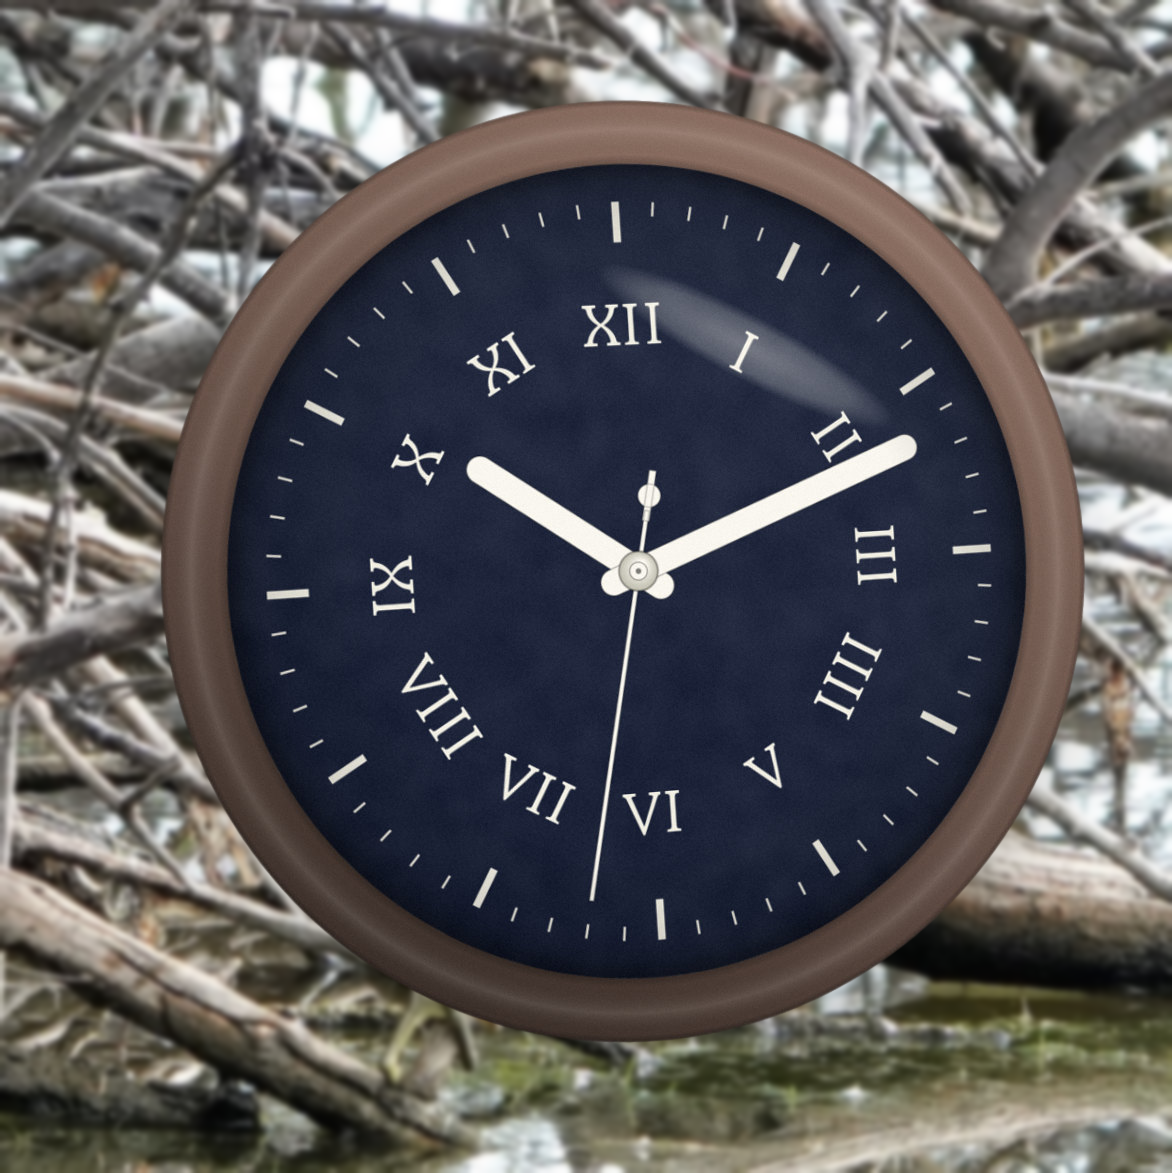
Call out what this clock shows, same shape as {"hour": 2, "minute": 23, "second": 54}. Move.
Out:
{"hour": 10, "minute": 11, "second": 32}
